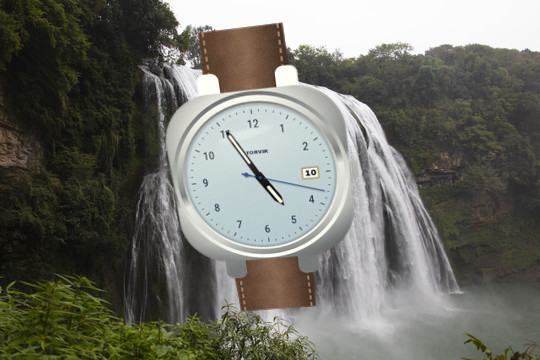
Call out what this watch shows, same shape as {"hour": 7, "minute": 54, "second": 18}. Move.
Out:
{"hour": 4, "minute": 55, "second": 18}
